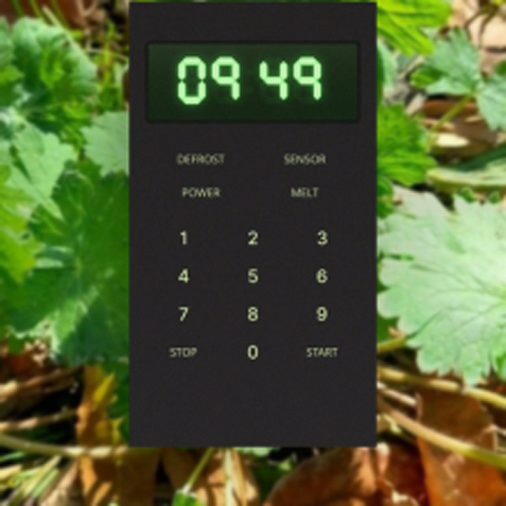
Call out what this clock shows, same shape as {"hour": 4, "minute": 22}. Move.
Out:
{"hour": 9, "minute": 49}
